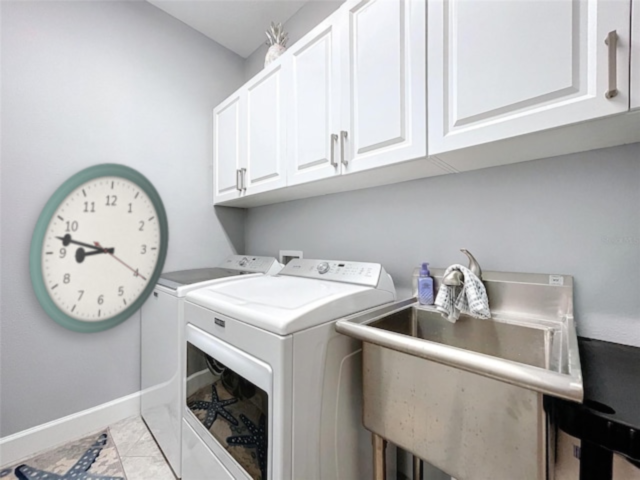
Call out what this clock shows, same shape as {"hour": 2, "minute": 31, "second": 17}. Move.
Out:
{"hour": 8, "minute": 47, "second": 20}
